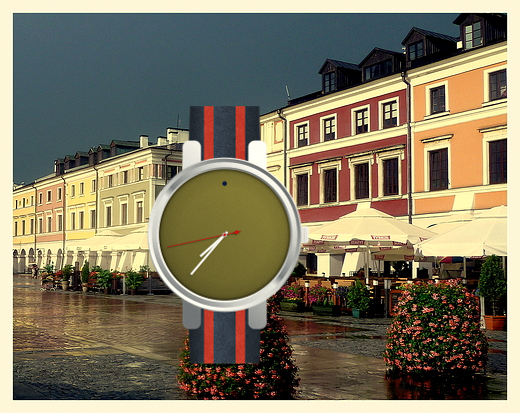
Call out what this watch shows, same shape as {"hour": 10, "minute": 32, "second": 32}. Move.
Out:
{"hour": 7, "minute": 36, "second": 43}
